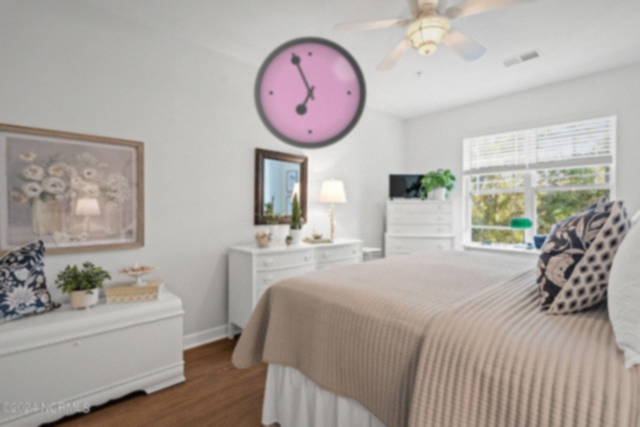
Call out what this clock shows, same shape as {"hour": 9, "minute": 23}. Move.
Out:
{"hour": 6, "minute": 56}
